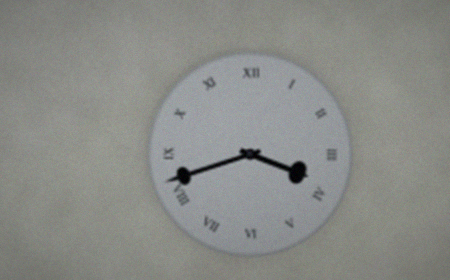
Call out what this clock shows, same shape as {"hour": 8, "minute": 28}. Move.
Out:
{"hour": 3, "minute": 42}
